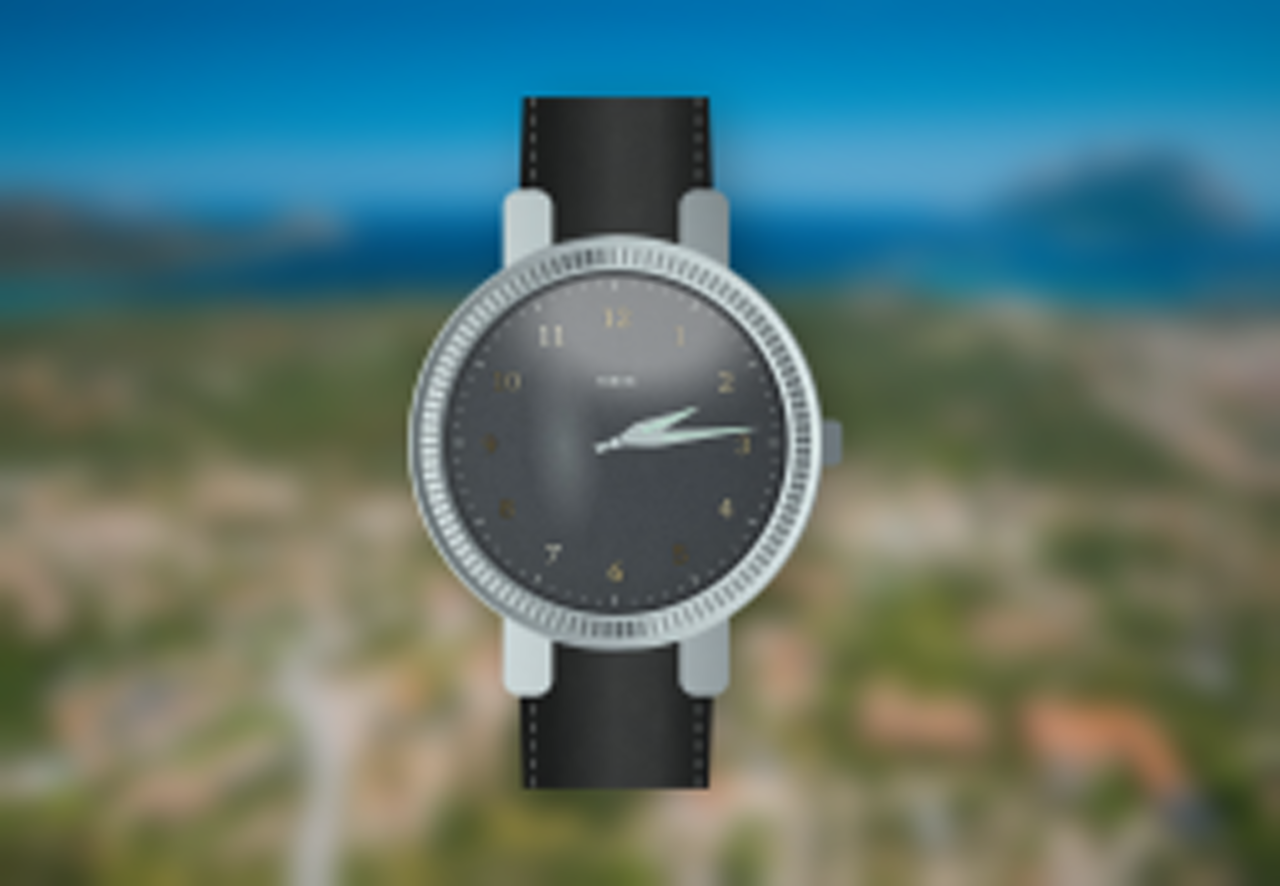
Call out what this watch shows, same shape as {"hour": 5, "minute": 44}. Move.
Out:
{"hour": 2, "minute": 14}
